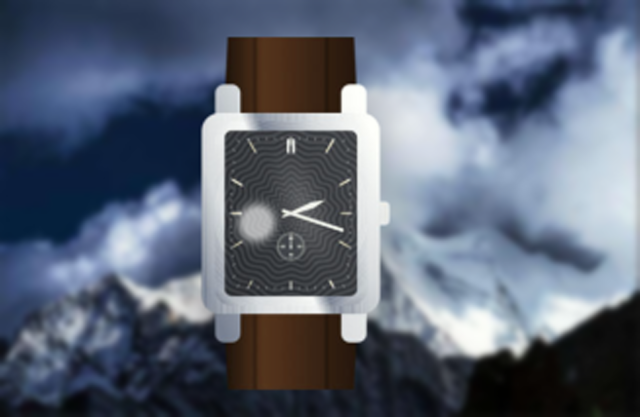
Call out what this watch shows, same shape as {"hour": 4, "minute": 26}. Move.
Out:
{"hour": 2, "minute": 18}
